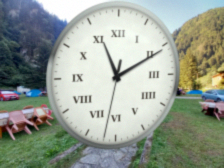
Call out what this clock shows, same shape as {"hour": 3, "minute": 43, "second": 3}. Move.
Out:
{"hour": 11, "minute": 10, "second": 32}
